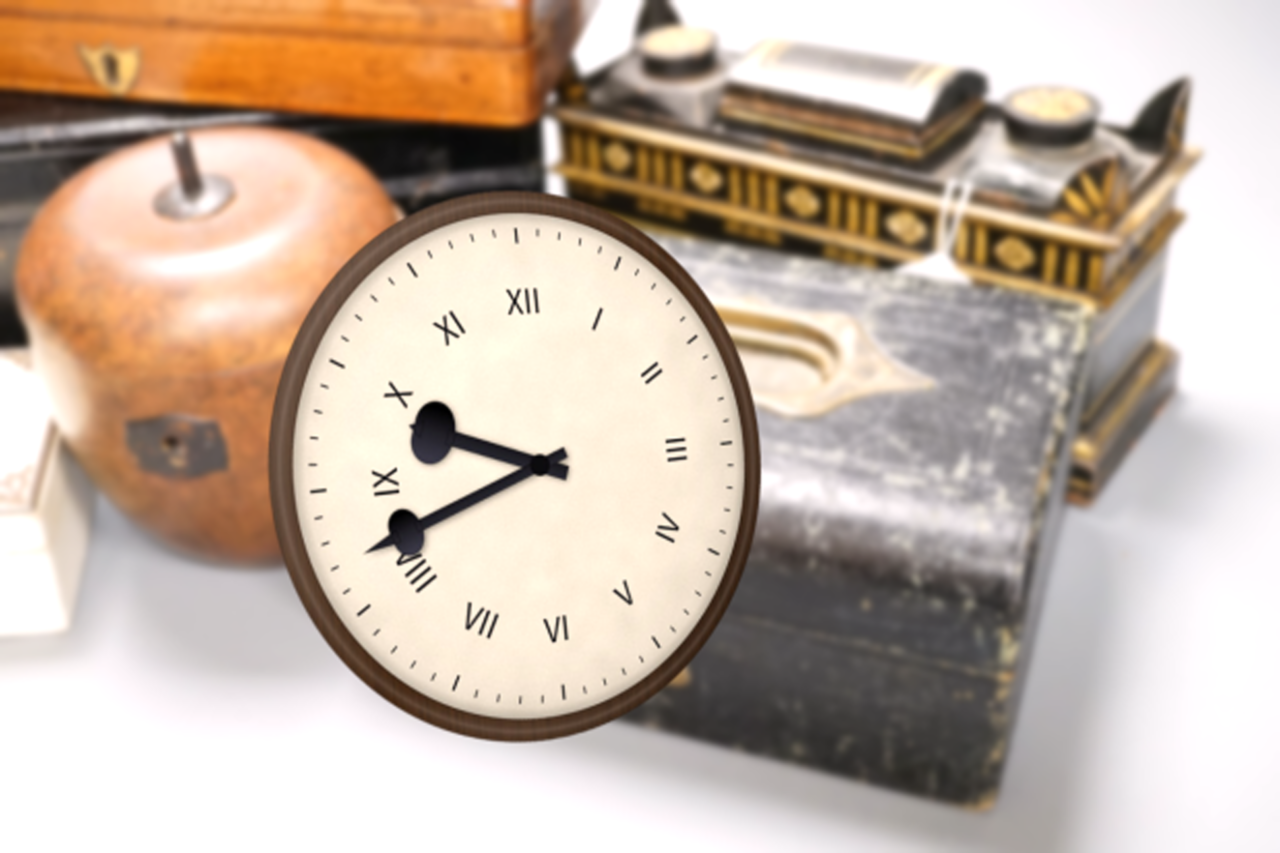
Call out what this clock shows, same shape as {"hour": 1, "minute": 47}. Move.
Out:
{"hour": 9, "minute": 42}
